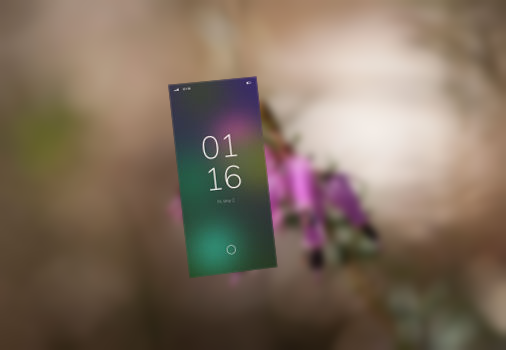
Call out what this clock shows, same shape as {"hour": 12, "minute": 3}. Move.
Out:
{"hour": 1, "minute": 16}
